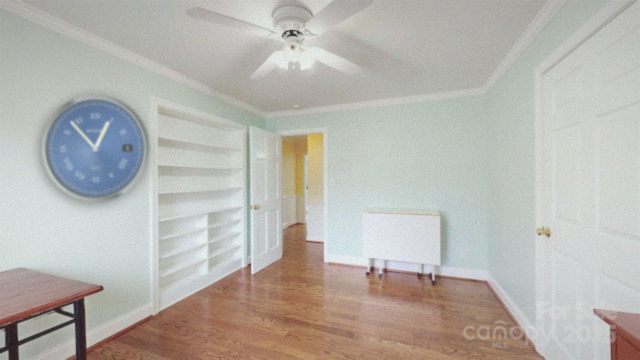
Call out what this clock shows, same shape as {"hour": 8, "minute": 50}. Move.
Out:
{"hour": 12, "minute": 53}
